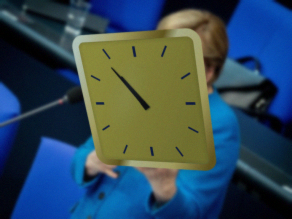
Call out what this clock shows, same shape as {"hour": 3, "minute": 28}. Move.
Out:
{"hour": 10, "minute": 54}
